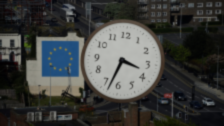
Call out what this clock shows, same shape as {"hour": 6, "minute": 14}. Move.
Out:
{"hour": 3, "minute": 33}
